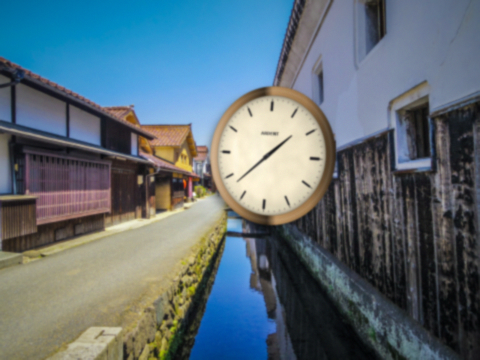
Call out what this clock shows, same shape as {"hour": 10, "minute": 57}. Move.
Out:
{"hour": 1, "minute": 38}
